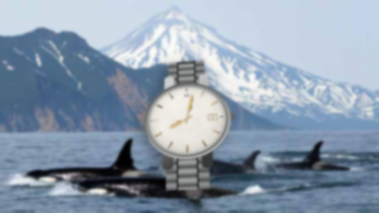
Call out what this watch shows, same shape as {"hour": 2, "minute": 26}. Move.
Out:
{"hour": 8, "minute": 2}
